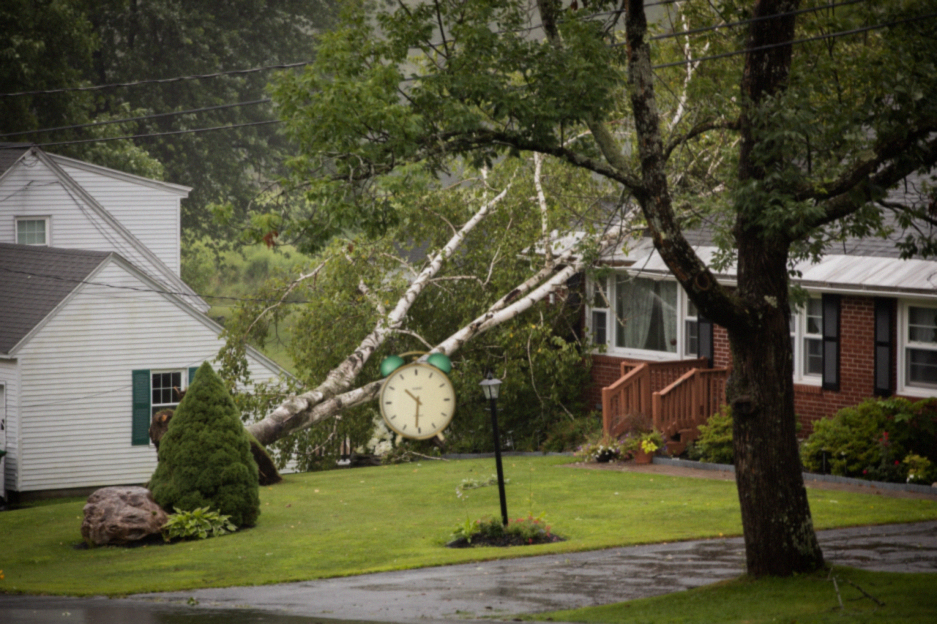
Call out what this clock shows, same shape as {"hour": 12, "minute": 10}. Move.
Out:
{"hour": 10, "minute": 31}
